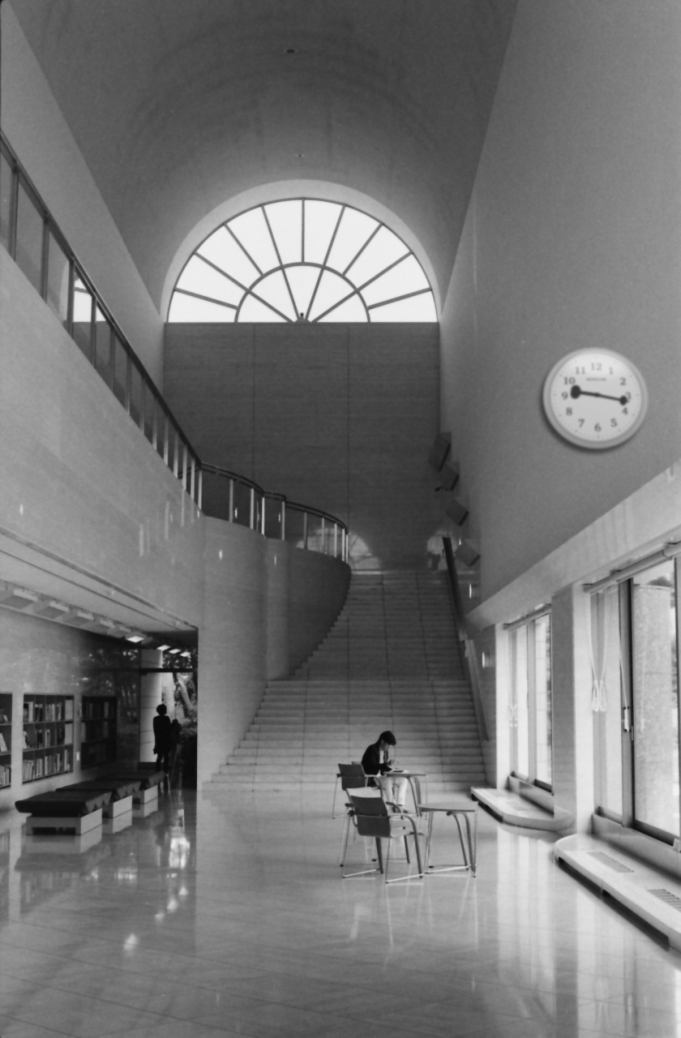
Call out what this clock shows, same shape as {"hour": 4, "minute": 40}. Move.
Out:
{"hour": 9, "minute": 17}
